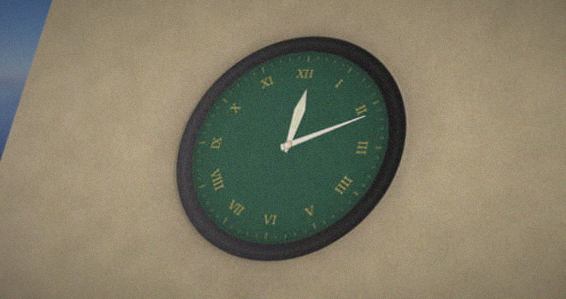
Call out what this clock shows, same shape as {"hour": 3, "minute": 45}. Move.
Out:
{"hour": 12, "minute": 11}
